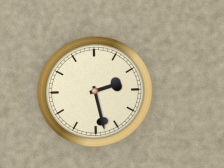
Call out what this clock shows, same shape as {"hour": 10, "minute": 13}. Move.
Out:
{"hour": 2, "minute": 28}
